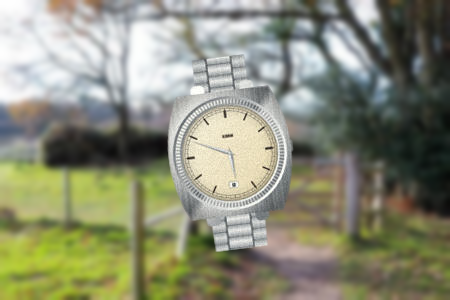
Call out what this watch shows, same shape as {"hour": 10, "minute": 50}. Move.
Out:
{"hour": 5, "minute": 49}
